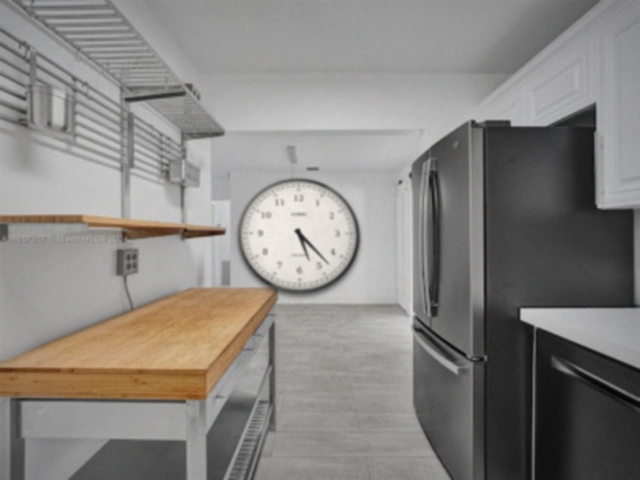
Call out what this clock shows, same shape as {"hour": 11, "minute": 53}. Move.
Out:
{"hour": 5, "minute": 23}
